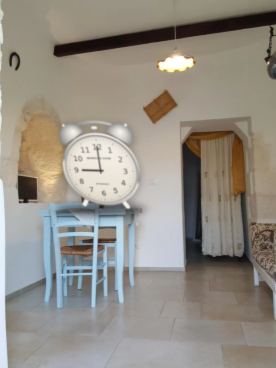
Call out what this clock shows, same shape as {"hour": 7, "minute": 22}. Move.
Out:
{"hour": 9, "minute": 0}
